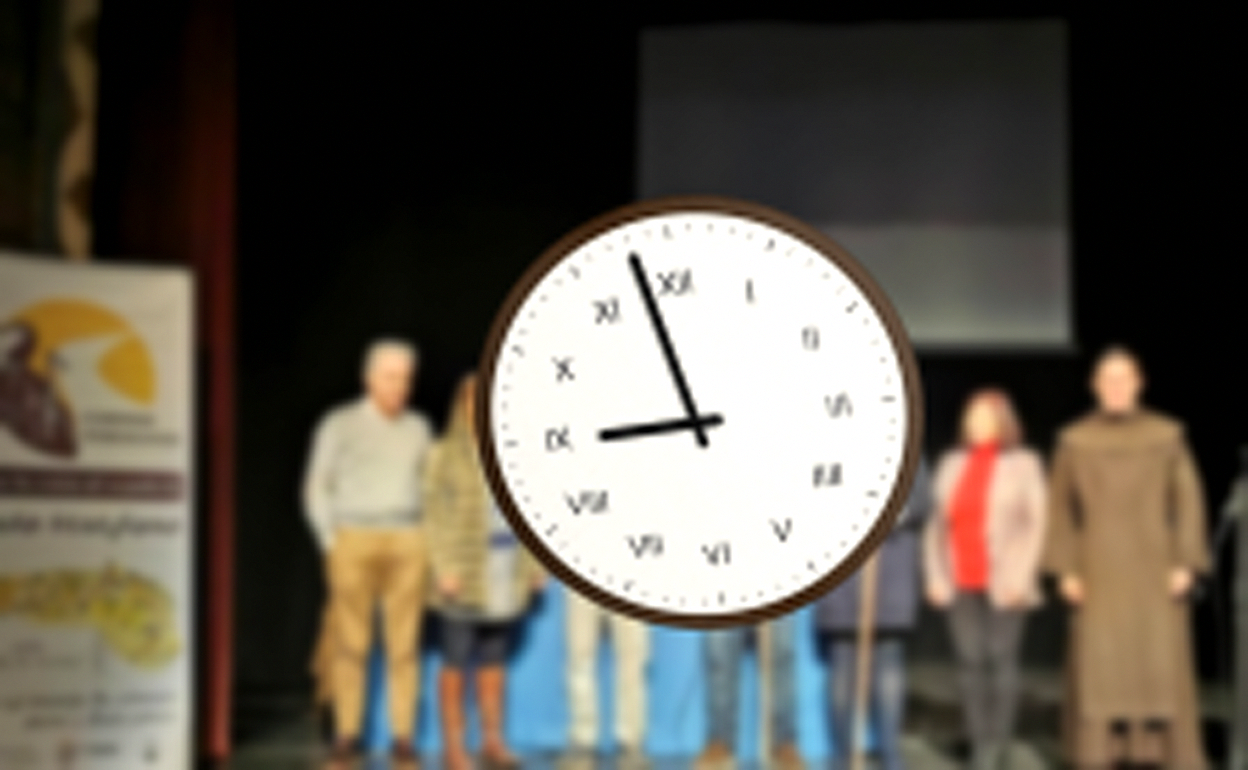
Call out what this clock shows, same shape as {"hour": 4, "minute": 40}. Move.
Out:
{"hour": 8, "minute": 58}
